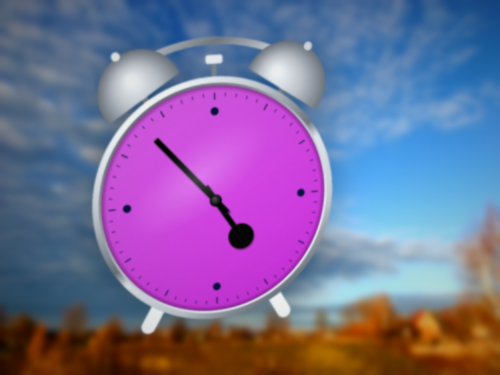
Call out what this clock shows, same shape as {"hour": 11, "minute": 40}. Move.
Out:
{"hour": 4, "minute": 53}
